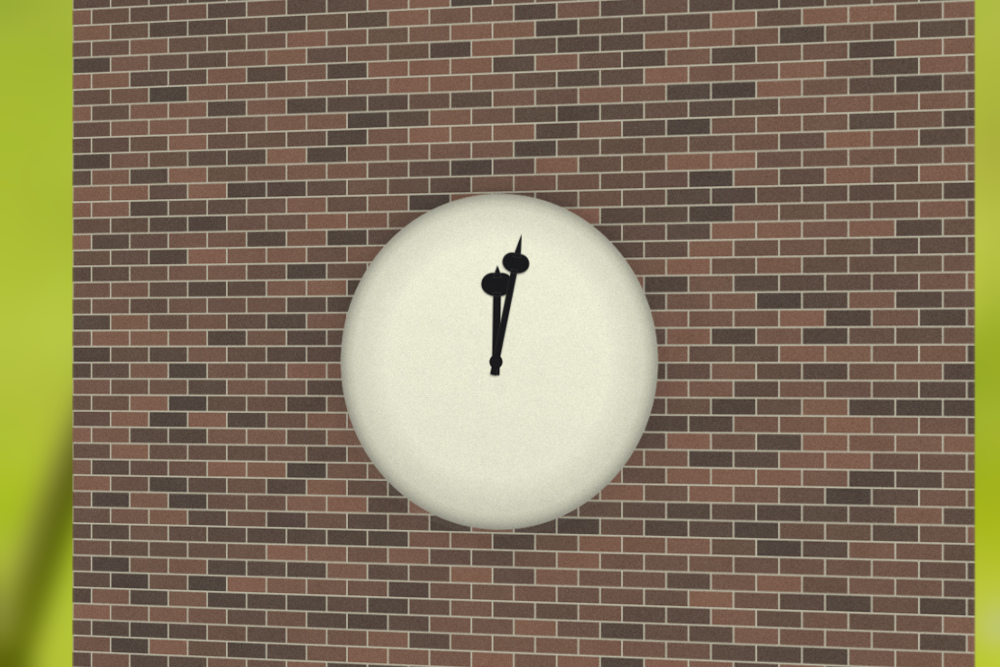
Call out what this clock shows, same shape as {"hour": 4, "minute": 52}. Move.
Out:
{"hour": 12, "minute": 2}
